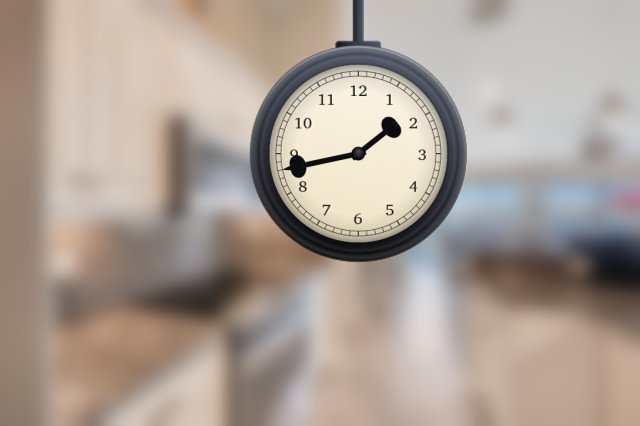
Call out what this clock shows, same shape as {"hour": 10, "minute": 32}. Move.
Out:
{"hour": 1, "minute": 43}
